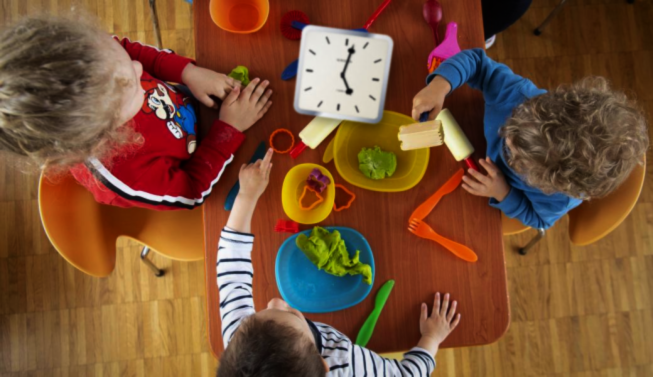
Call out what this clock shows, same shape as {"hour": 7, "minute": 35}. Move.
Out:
{"hour": 5, "minute": 2}
